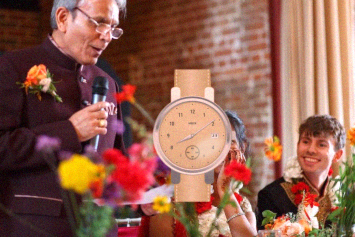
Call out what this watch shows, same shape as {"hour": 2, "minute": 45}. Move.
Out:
{"hour": 8, "minute": 9}
